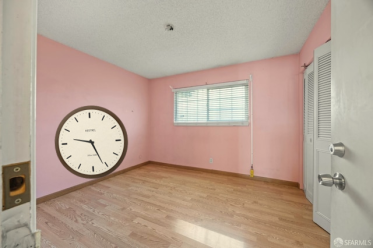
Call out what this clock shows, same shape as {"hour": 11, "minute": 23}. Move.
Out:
{"hour": 9, "minute": 26}
